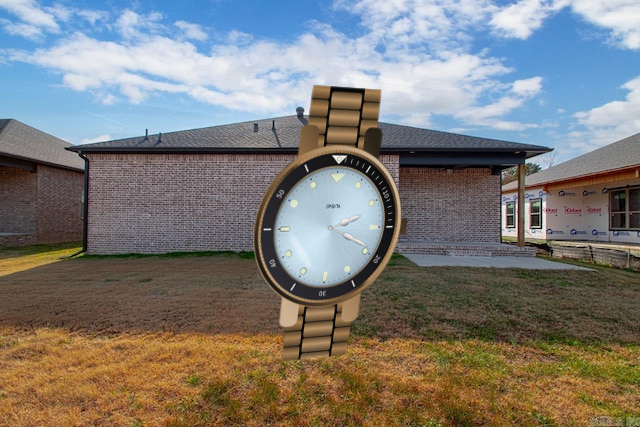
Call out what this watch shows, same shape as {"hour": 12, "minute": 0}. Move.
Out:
{"hour": 2, "minute": 19}
